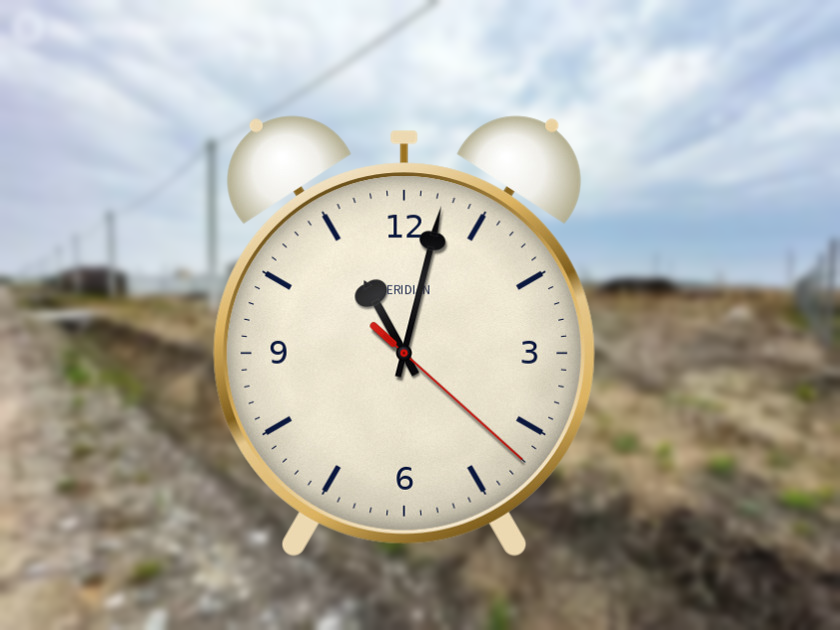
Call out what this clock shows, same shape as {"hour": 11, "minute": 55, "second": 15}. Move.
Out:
{"hour": 11, "minute": 2, "second": 22}
